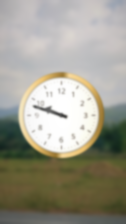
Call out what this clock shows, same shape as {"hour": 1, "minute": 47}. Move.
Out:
{"hour": 9, "minute": 48}
